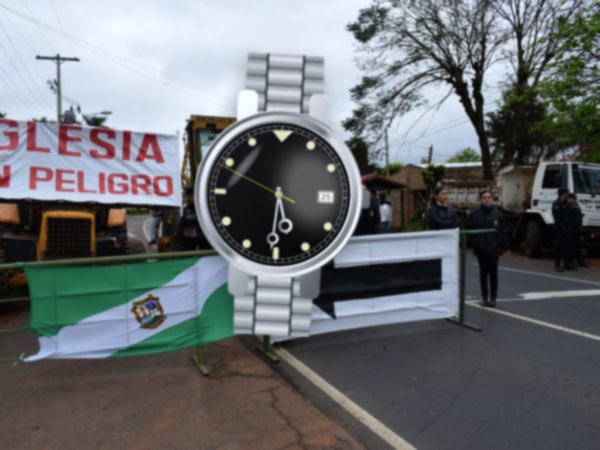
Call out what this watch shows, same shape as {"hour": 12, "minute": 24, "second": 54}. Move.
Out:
{"hour": 5, "minute": 30, "second": 49}
